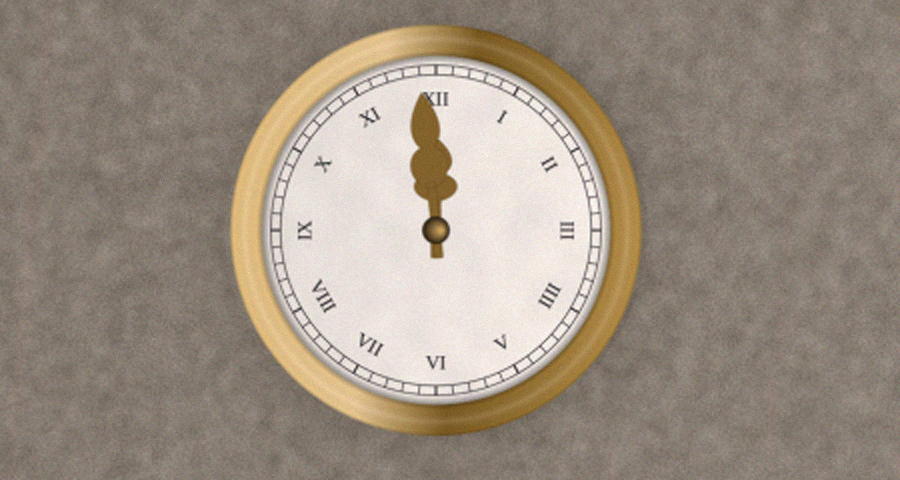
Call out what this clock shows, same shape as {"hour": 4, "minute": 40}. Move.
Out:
{"hour": 11, "minute": 59}
